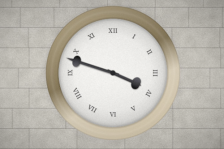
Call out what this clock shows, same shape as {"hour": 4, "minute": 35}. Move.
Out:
{"hour": 3, "minute": 48}
